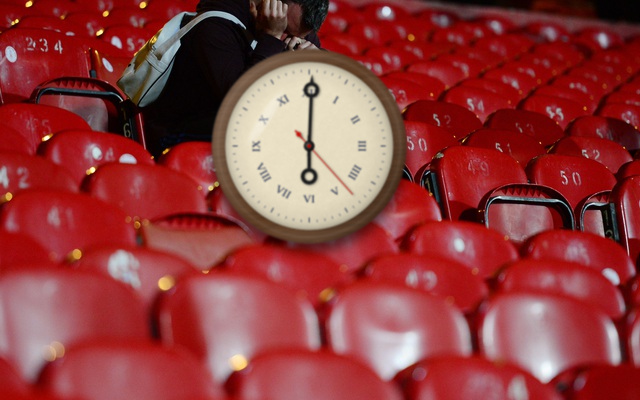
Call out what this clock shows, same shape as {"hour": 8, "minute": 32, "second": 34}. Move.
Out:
{"hour": 6, "minute": 0, "second": 23}
